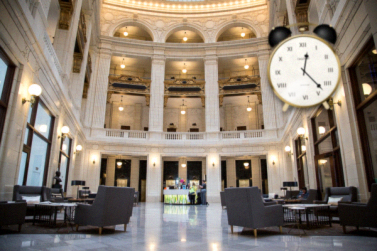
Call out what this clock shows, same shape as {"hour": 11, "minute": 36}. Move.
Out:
{"hour": 12, "minute": 23}
